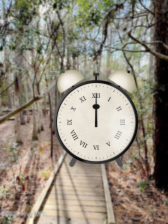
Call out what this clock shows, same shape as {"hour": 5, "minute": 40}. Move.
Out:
{"hour": 12, "minute": 0}
